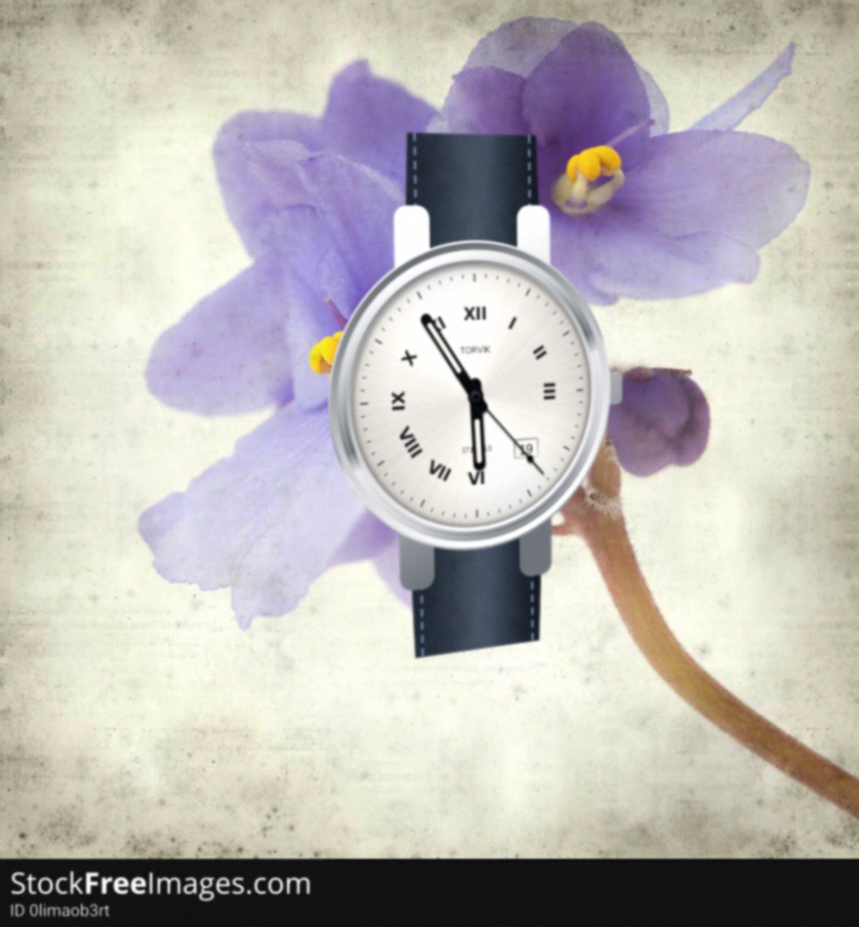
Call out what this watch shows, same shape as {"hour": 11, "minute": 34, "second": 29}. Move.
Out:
{"hour": 5, "minute": 54, "second": 23}
